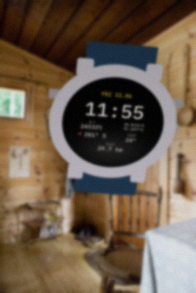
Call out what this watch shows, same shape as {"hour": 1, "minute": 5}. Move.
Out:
{"hour": 11, "minute": 55}
